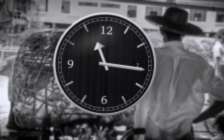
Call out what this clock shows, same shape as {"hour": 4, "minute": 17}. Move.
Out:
{"hour": 11, "minute": 16}
